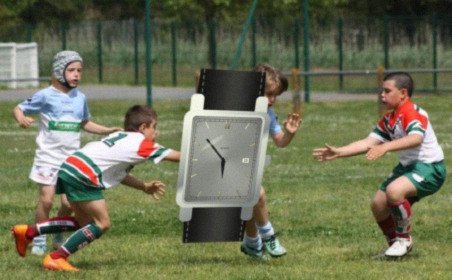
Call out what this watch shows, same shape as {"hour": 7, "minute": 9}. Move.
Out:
{"hour": 5, "minute": 53}
